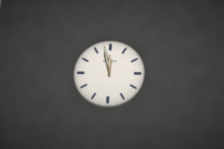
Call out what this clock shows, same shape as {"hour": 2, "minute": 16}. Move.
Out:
{"hour": 11, "minute": 58}
